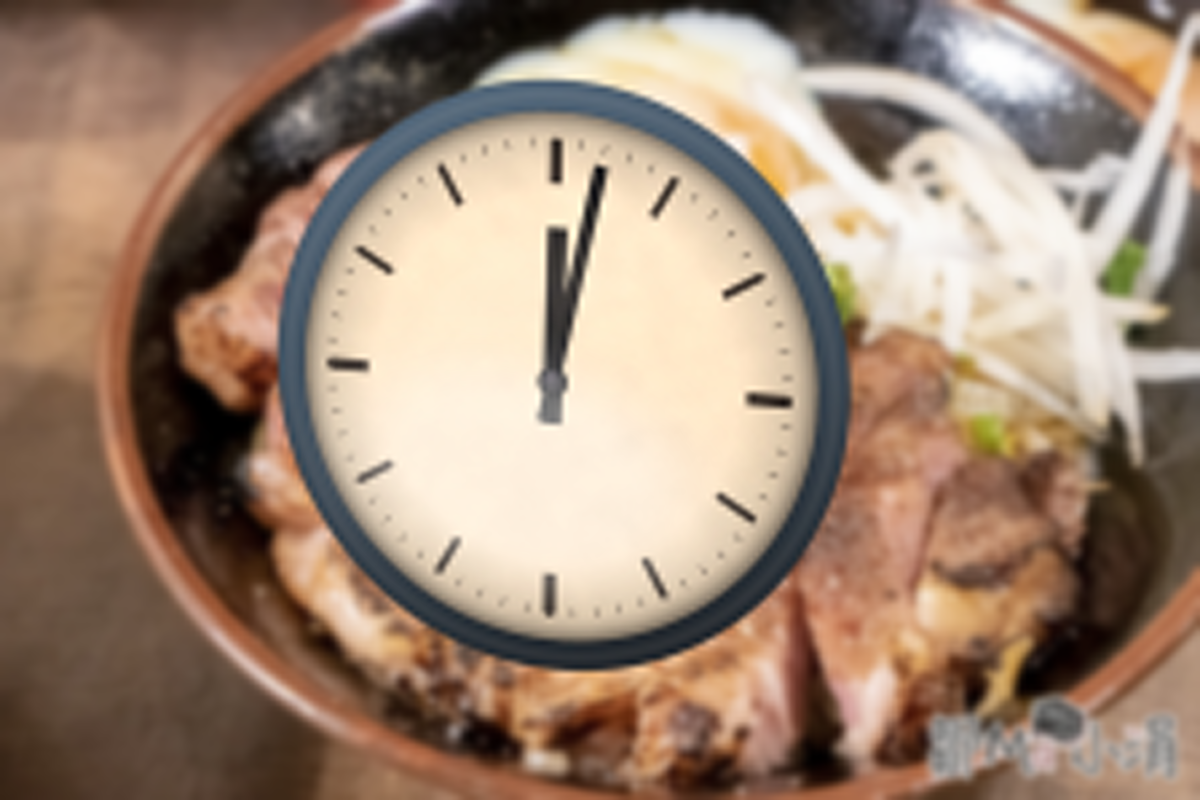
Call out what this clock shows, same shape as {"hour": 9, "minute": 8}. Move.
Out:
{"hour": 12, "minute": 2}
